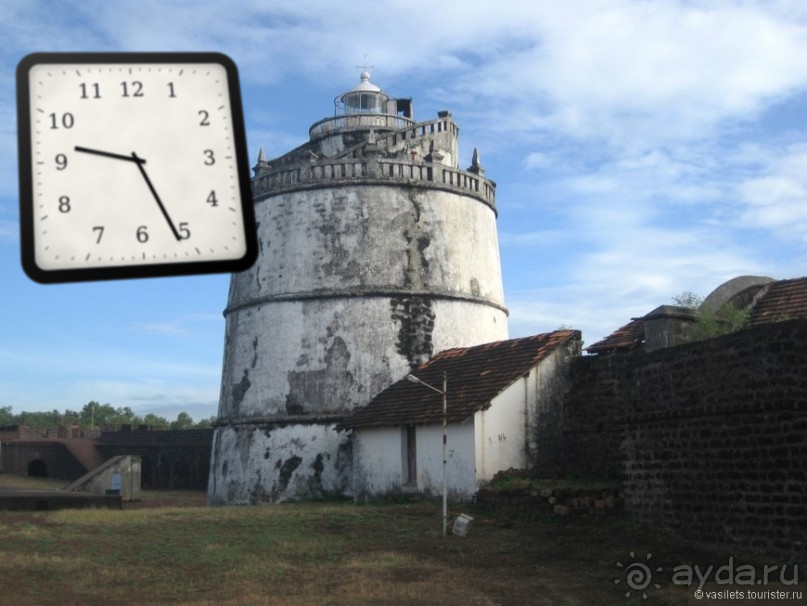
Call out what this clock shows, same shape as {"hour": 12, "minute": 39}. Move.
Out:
{"hour": 9, "minute": 26}
